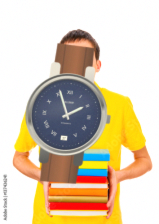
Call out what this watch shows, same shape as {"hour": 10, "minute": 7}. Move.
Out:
{"hour": 1, "minute": 56}
